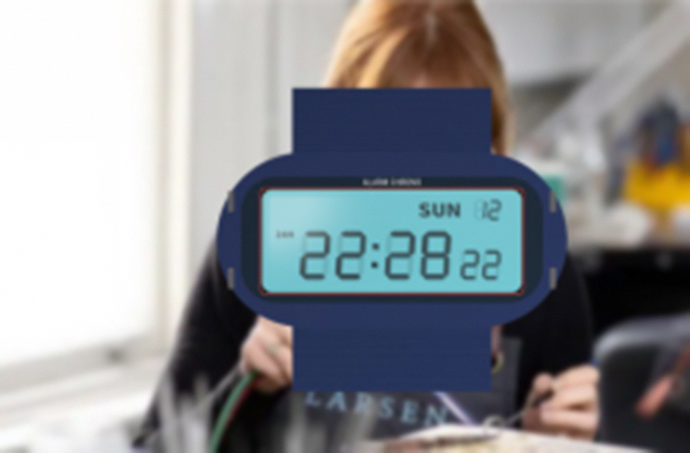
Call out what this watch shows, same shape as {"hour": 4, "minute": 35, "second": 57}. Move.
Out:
{"hour": 22, "minute": 28, "second": 22}
